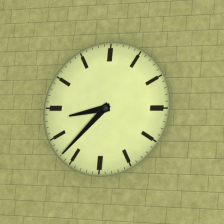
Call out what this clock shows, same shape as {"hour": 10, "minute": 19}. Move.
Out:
{"hour": 8, "minute": 37}
